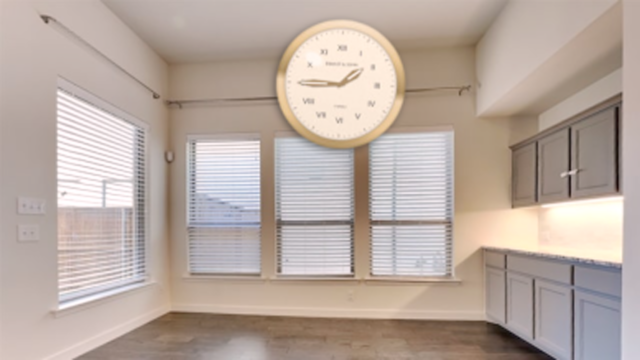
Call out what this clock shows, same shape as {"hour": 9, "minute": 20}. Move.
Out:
{"hour": 1, "minute": 45}
